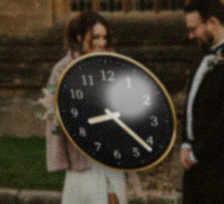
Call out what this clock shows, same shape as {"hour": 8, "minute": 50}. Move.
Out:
{"hour": 8, "minute": 22}
